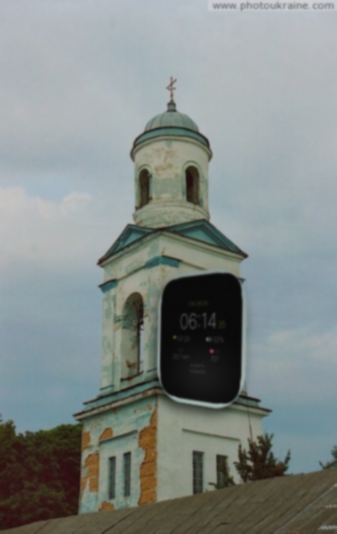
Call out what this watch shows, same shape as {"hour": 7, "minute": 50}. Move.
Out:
{"hour": 6, "minute": 14}
